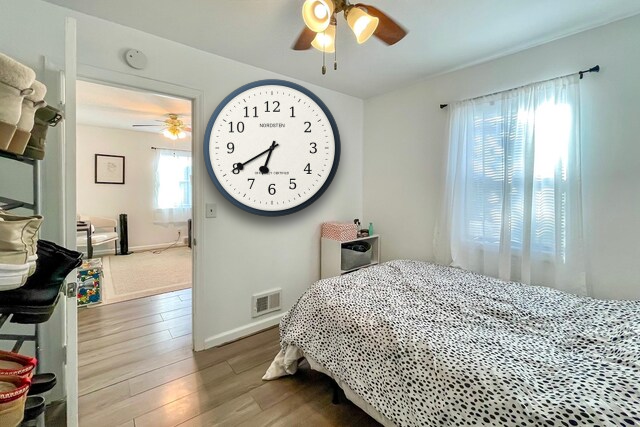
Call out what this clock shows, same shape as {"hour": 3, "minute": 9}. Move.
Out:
{"hour": 6, "minute": 40}
